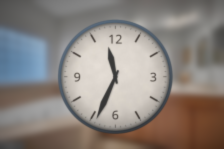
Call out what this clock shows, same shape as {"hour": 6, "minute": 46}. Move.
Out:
{"hour": 11, "minute": 34}
